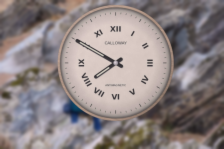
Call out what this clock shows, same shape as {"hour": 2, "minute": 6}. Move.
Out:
{"hour": 7, "minute": 50}
